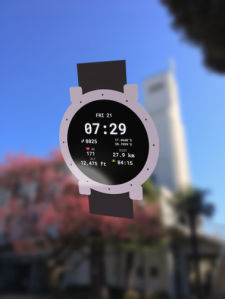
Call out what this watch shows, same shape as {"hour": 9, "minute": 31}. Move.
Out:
{"hour": 7, "minute": 29}
